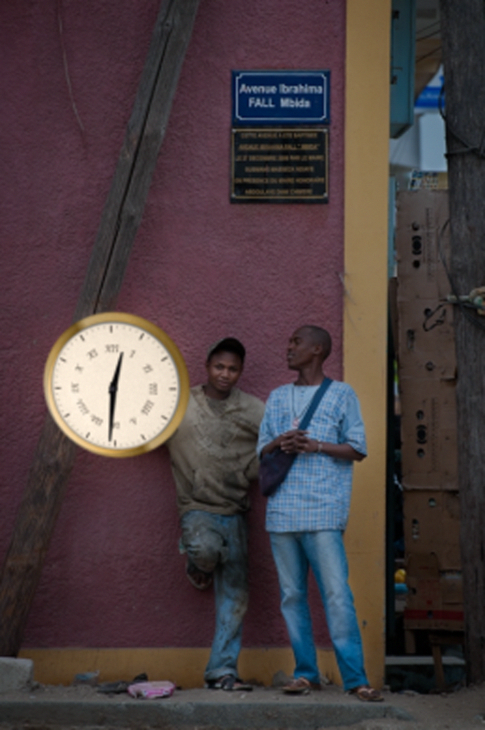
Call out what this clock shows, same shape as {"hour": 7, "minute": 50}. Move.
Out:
{"hour": 12, "minute": 31}
